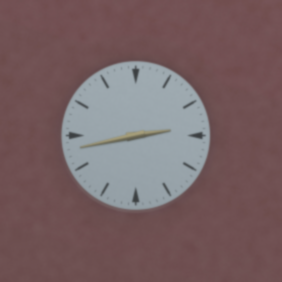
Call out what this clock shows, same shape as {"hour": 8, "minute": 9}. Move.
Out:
{"hour": 2, "minute": 43}
